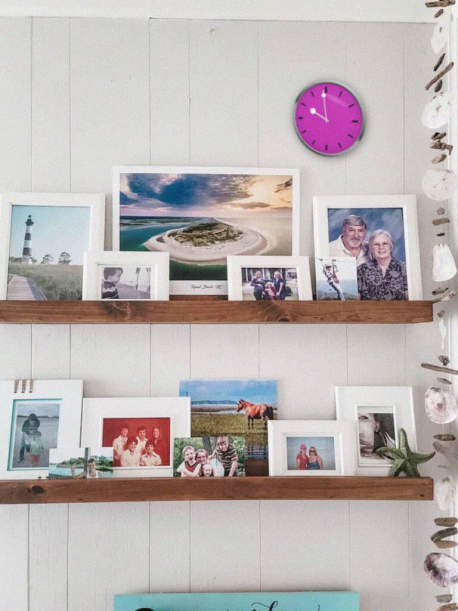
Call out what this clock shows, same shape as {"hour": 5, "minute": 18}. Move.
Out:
{"hour": 9, "minute": 59}
